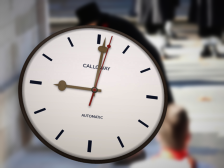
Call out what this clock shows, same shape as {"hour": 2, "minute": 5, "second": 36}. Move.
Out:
{"hour": 9, "minute": 1, "second": 2}
